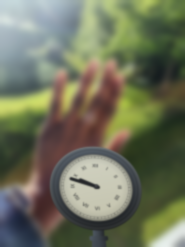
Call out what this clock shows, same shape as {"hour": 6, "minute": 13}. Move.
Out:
{"hour": 9, "minute": 48}
